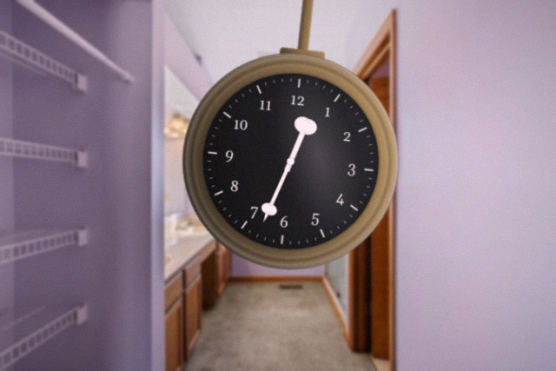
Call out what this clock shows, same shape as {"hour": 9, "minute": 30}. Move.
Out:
{"hour": 12, "minute": 33}
